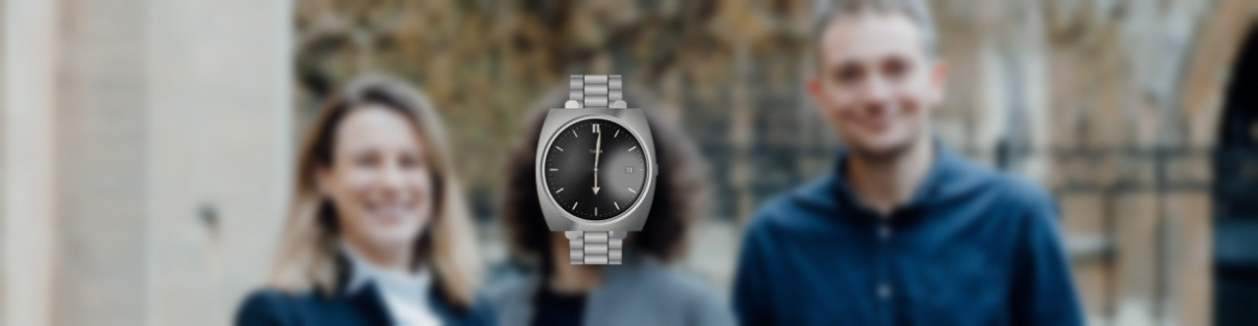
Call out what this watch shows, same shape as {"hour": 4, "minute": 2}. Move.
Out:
{"hour": 6, "minute": 1}
